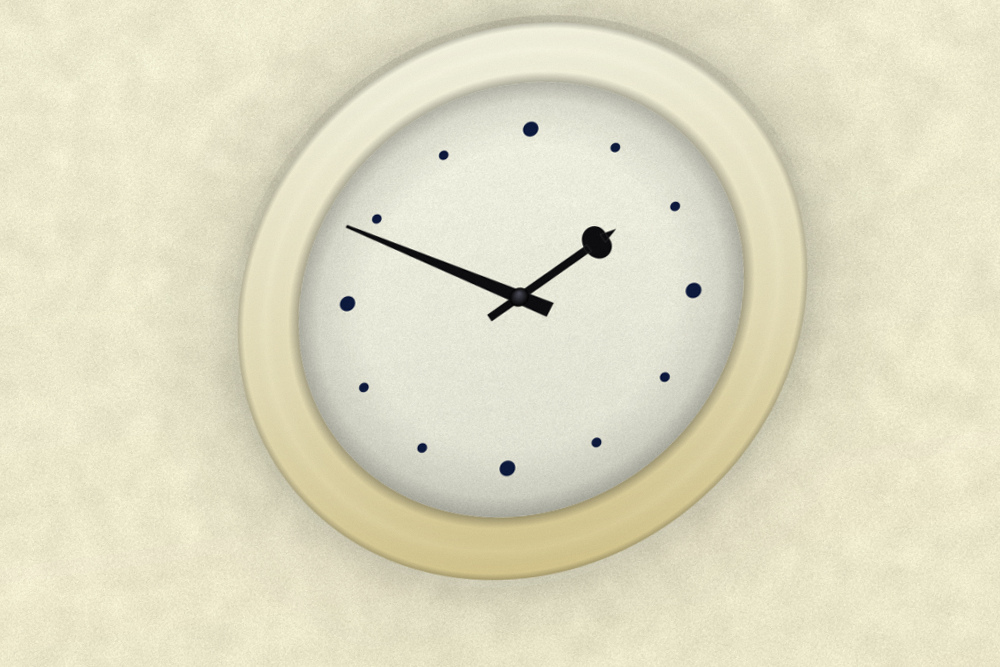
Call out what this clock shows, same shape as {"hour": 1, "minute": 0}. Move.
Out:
{"hour": 1, "minute": 49}
